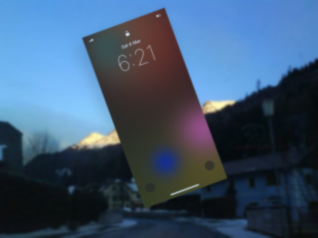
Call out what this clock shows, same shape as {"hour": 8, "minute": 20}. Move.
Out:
{"hour": 6, "minute": 21}
